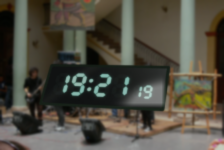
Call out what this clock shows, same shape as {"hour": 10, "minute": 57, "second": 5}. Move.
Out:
{"hour": 19, "minute": 21, "second": 19}
